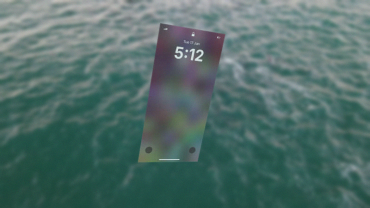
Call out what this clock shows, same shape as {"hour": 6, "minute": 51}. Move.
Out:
{"hour": 5, "minute": 12}
